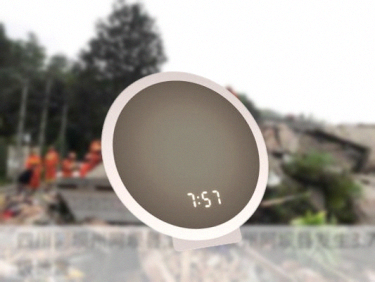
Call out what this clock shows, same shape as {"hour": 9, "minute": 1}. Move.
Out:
{"hour": 7, "minute": 57}
